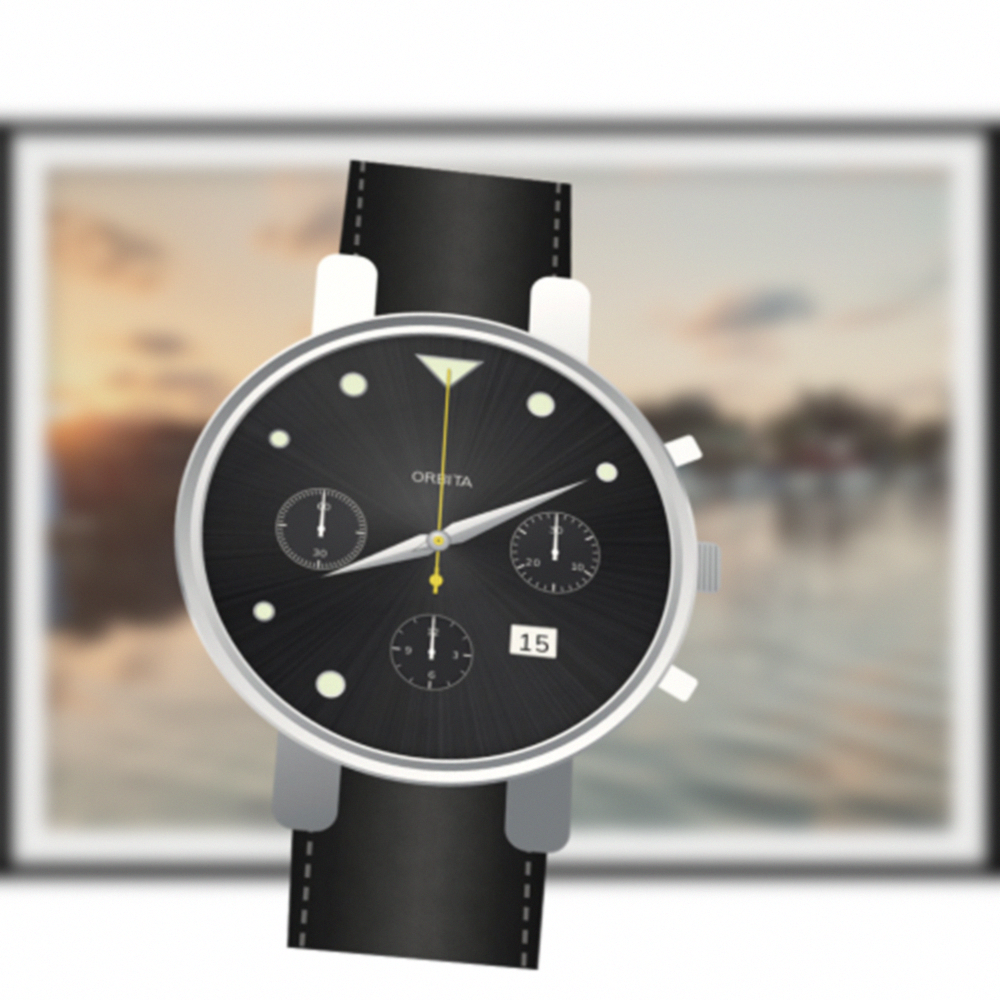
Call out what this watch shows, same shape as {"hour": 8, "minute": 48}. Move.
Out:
{"hour": 8, "minute": 10}
